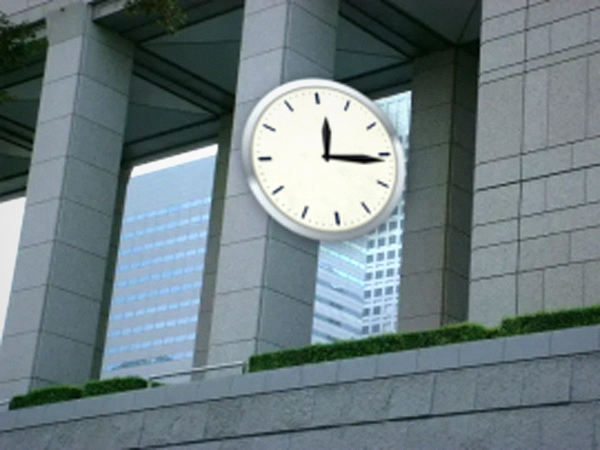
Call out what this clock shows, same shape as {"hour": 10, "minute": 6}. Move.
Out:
{"hour": 12, "minute": 16}
